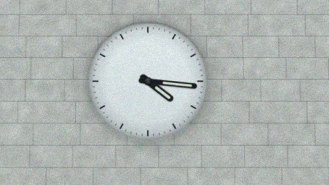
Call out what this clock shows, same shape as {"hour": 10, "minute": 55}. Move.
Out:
{"hour": 4, "minute": 16}
